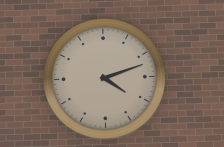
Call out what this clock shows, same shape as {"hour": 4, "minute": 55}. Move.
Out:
{"hour": 4, "minute": 12}
